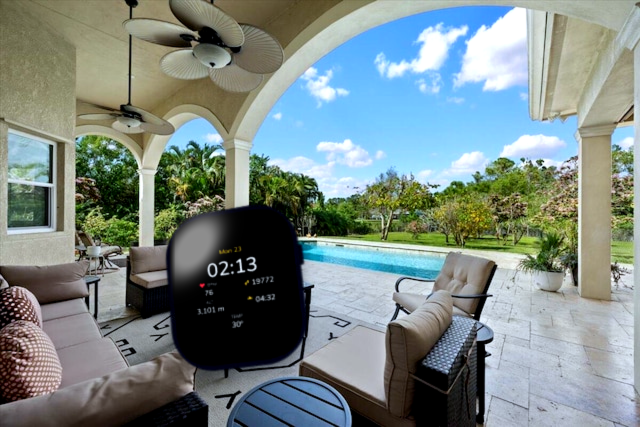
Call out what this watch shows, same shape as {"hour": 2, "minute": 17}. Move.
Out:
{"hour": 2, "minute": 13}
